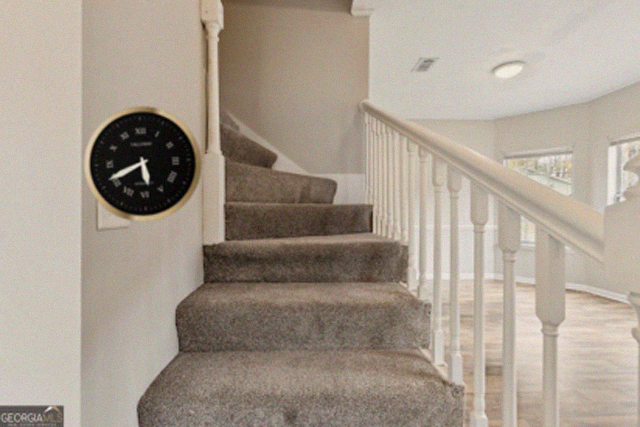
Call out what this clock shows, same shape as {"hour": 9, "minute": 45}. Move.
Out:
{"hour": 5, "minute": 41}
